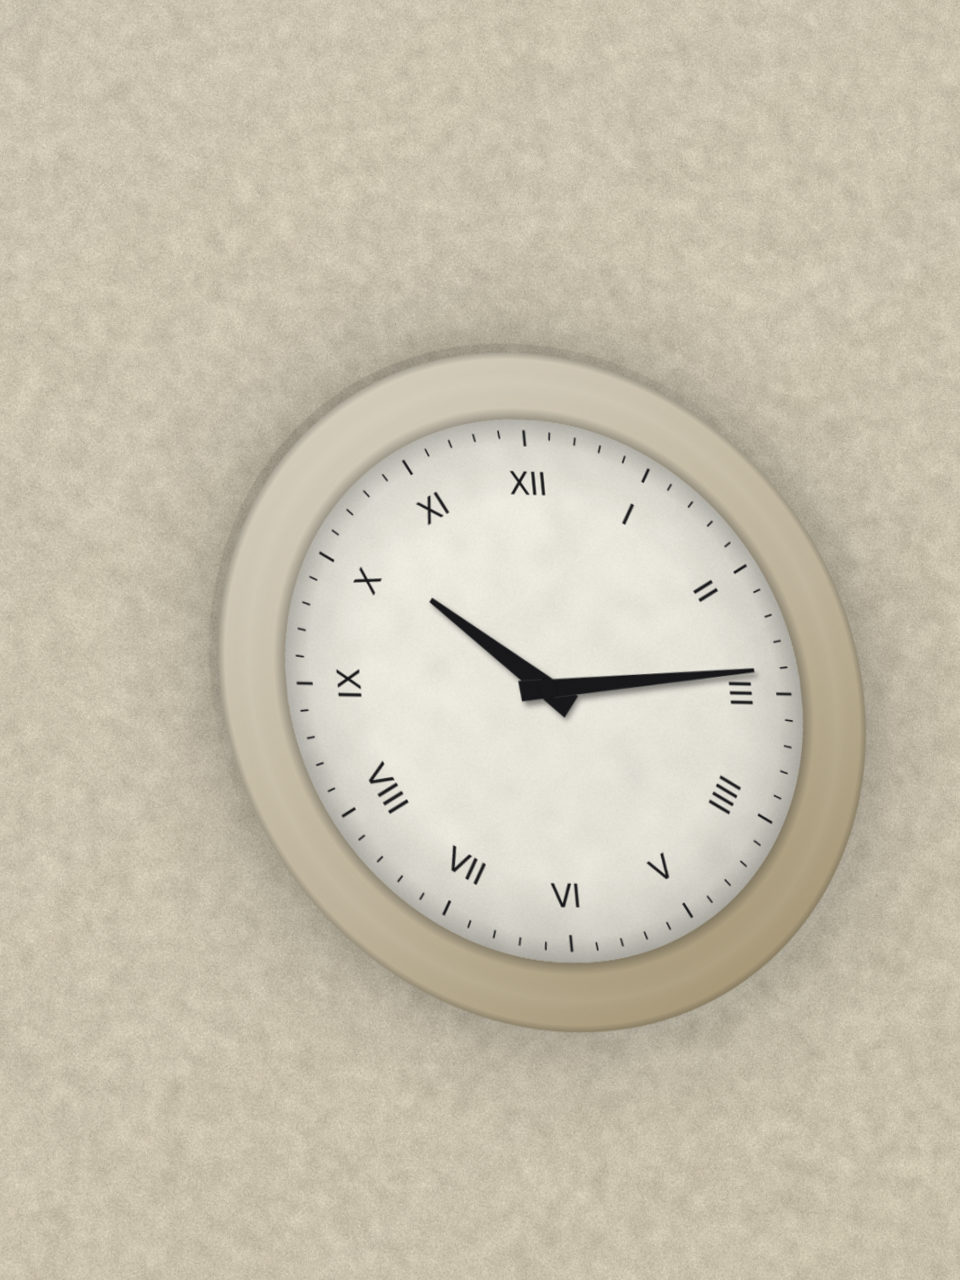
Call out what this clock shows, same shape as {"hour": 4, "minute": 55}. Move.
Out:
{"hour": 10, "minute": 14}
